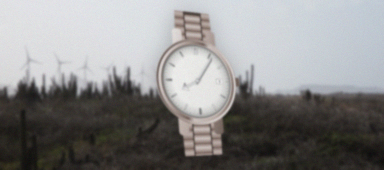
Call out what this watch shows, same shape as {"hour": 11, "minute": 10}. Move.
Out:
{"hour": 8, "minute": 6}
